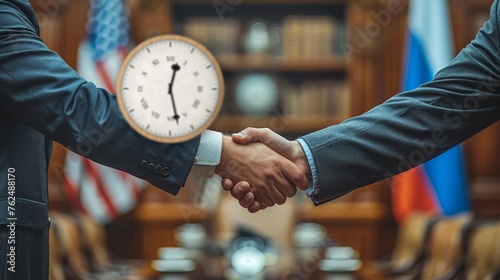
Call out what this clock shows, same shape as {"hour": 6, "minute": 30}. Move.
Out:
{"hour": 12, "minute": 28}
